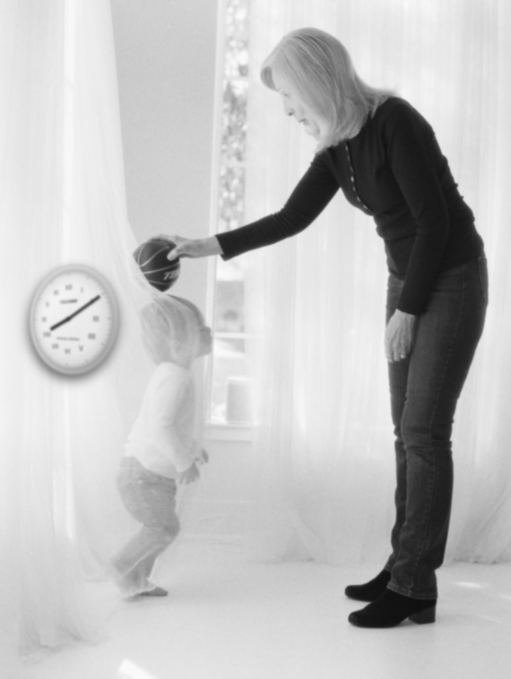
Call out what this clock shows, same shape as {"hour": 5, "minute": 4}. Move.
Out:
{"hour": 8, "minute": 10}
